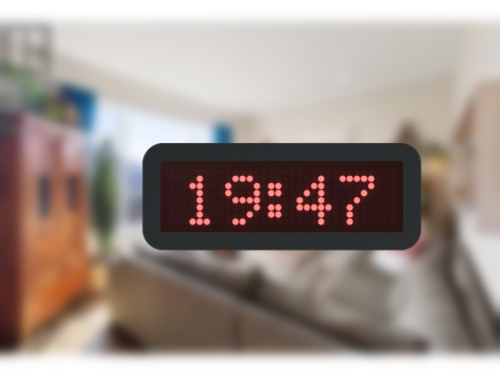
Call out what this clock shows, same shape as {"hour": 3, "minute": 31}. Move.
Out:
{"hour": 19, "minute": 47}
